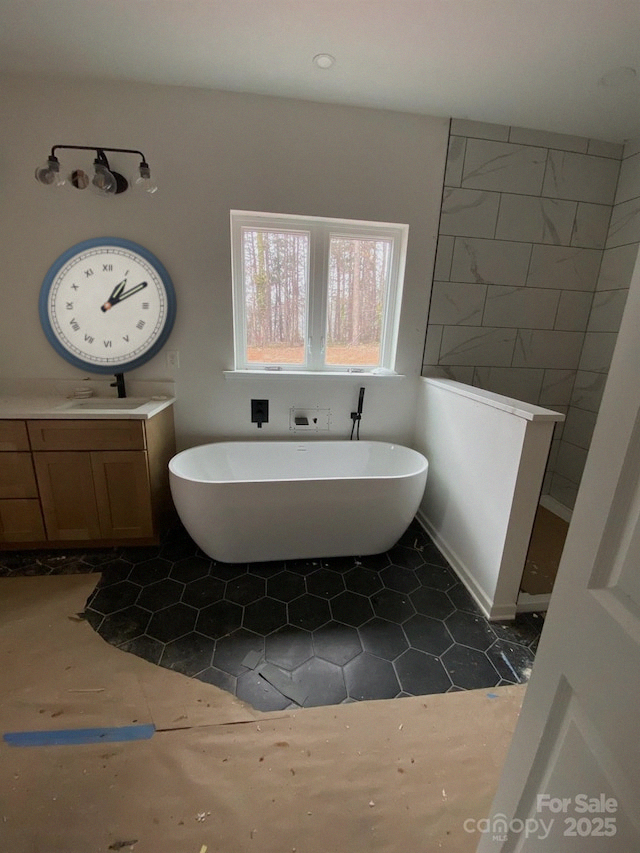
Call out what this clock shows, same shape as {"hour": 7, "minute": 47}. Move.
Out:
{"hour": 1, "minute": 10}
